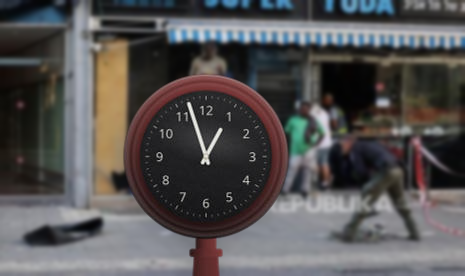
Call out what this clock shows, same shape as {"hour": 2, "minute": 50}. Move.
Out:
{"hour": 12, "minute": 57}
